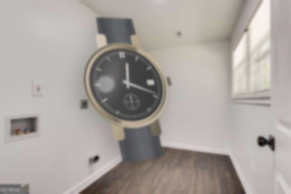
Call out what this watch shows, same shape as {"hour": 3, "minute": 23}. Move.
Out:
{"hour": 12, "minute": 19}
